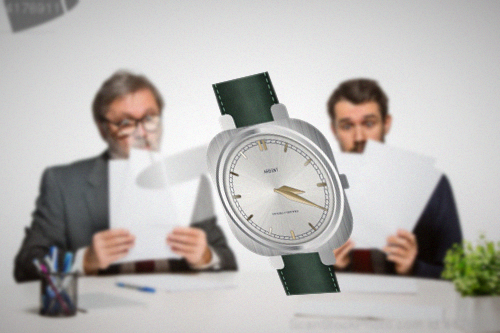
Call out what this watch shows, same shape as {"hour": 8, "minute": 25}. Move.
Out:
{"hour": 3, "minute": 20}
